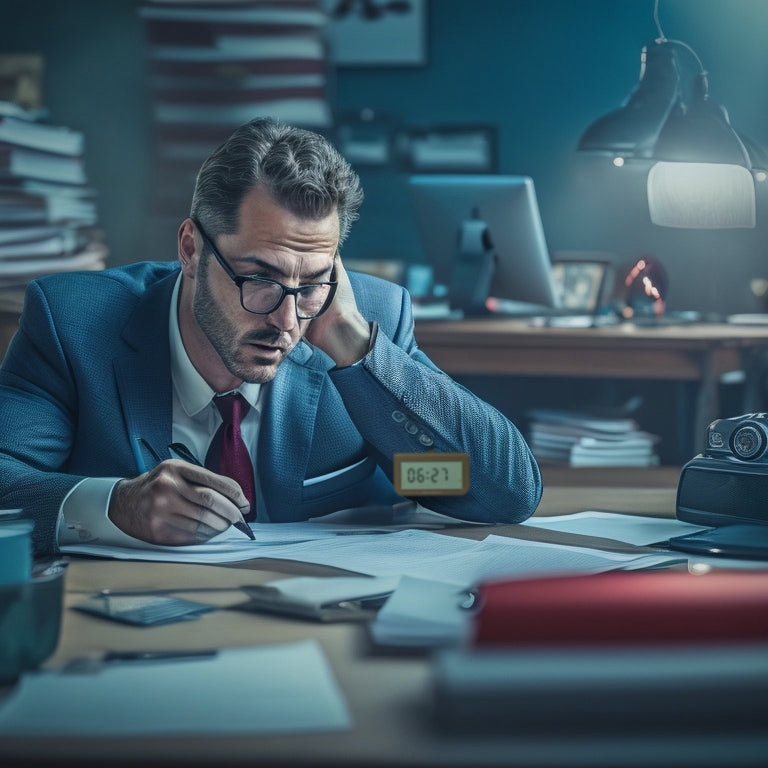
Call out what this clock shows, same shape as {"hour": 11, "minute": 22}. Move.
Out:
{"hour": 6, "minute": 27}
